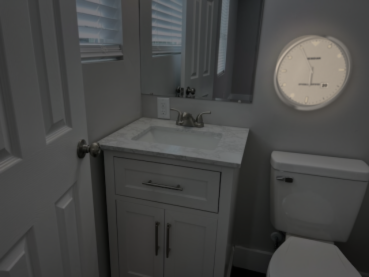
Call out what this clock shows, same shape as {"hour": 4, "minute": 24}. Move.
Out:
{"hour": 5, "minute": 55}
